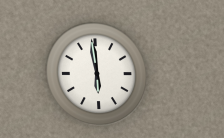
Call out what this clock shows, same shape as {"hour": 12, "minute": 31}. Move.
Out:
{"hour": 5, "minute": 59}
